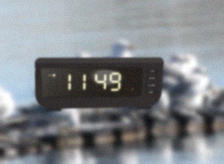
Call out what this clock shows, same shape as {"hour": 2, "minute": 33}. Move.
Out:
{"hour": 11, "minute": 49}
